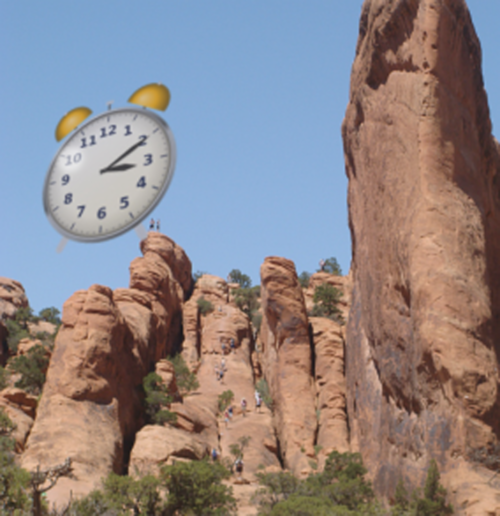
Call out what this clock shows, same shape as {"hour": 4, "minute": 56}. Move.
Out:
{"hour": 3, "minute": 10}
